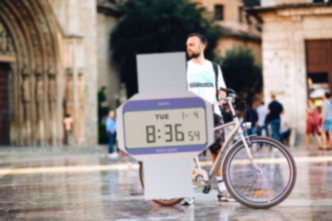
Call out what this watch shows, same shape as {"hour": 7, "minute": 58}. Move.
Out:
{"hour": 8, "minute": 36}
